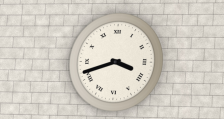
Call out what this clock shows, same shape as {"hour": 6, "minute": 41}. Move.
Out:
{"hour": 3, "minute": 42}
